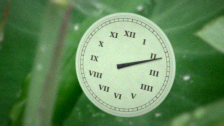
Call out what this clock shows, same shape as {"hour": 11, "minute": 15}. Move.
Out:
{"hour": 2, "minute": 11}
